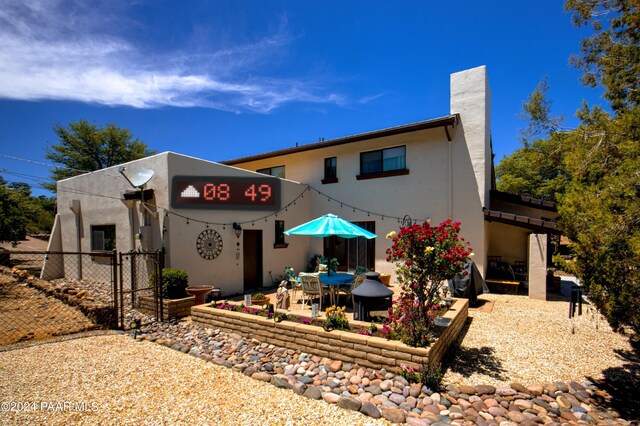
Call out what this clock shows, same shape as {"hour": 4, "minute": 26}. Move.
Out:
{"hour": 8, "minute": 49}
